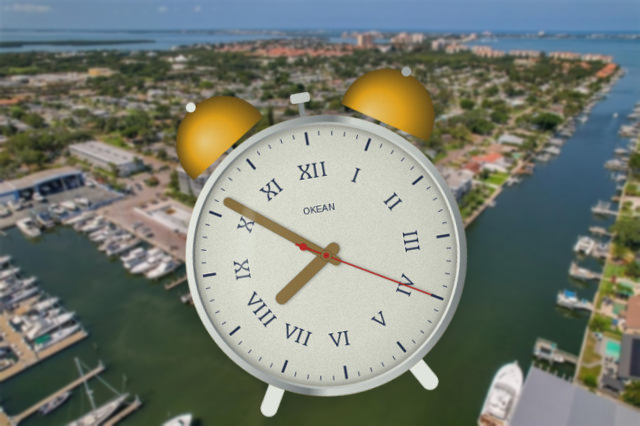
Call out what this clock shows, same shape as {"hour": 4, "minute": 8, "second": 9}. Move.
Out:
{"hour": 7, "minute": 51, "second": 20}
